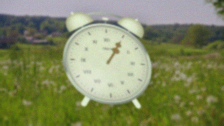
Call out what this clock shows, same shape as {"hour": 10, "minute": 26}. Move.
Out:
{"hour": 1, "minute": 5}
